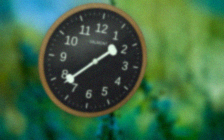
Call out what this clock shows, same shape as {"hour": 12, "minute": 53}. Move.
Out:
{"hour": 1, "minute": 38}
